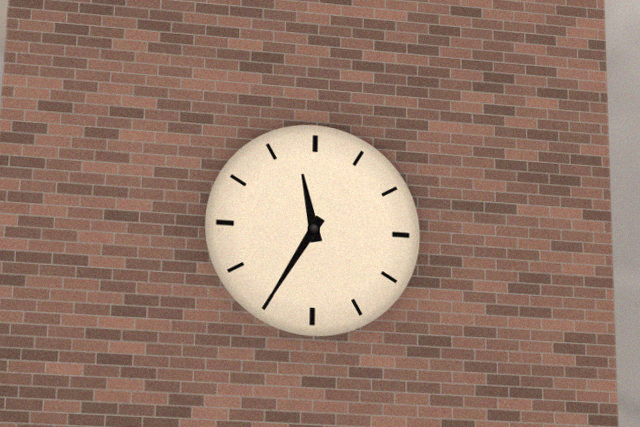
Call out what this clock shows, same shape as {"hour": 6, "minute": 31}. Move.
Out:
{"hour": 11, "minute": 35}
